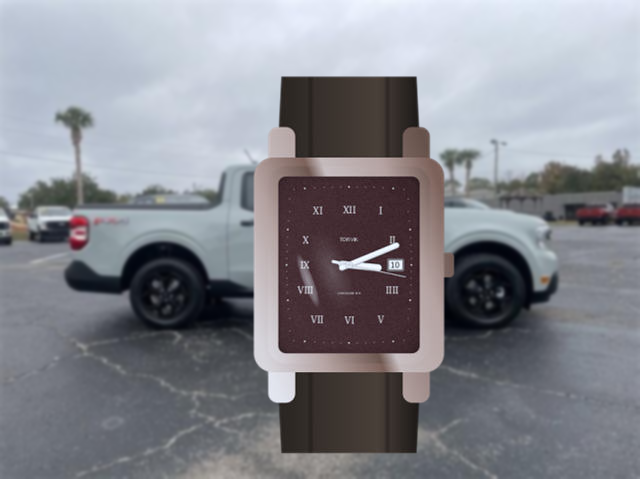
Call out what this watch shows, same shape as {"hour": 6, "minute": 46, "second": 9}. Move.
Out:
{"hour": 3, "minute": 11, "second": 17}
